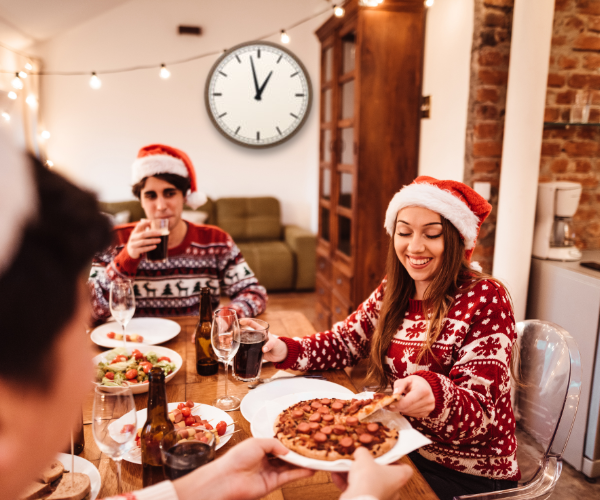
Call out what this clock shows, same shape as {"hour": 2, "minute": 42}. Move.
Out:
{"hour": 12, "minute": 58}
